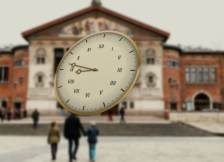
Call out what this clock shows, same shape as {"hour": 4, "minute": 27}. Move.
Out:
{"hour": 8, "minute": 47}
